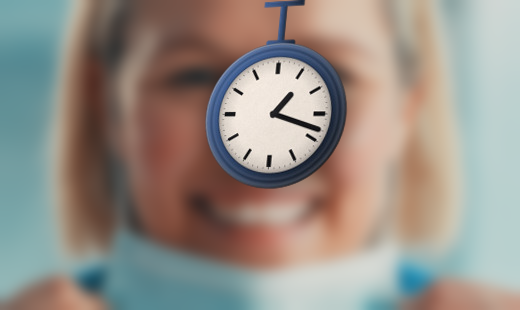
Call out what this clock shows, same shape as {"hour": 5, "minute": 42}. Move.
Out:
{"hour": 1, "minute": 18}
